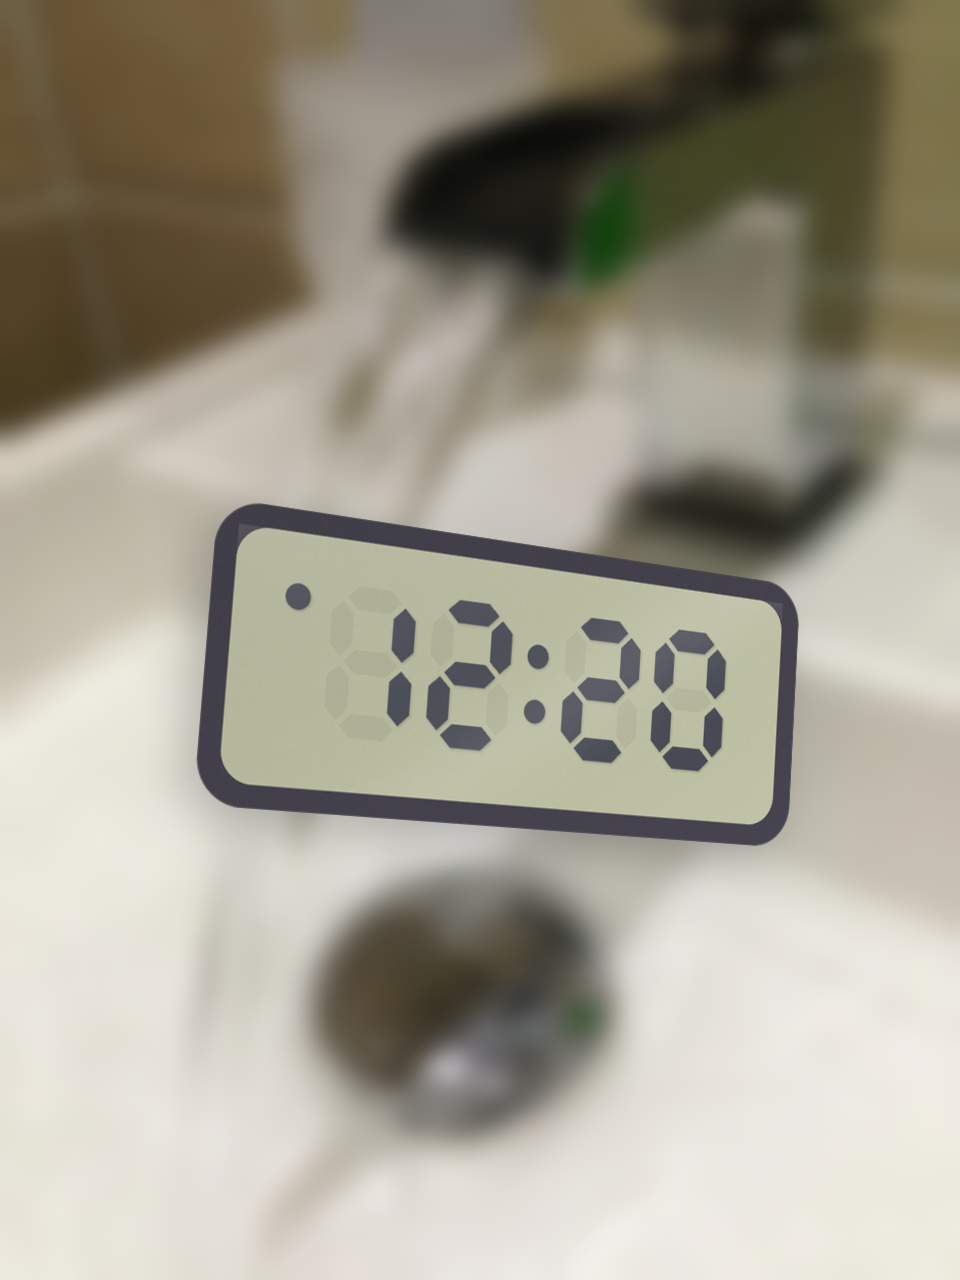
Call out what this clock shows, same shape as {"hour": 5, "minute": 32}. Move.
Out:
{"hour": 12, "minute": 20}
